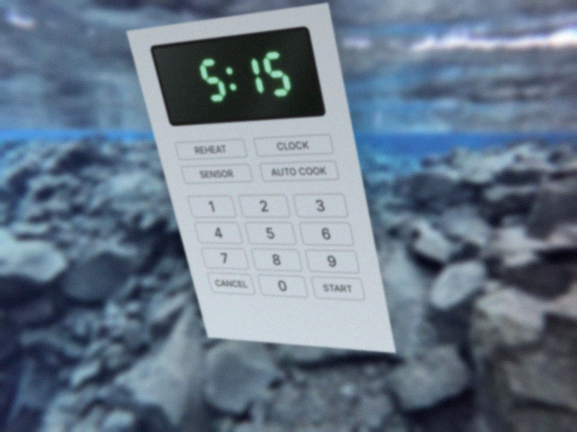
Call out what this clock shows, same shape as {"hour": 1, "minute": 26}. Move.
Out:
{"hour": 5, "minute": 15}
